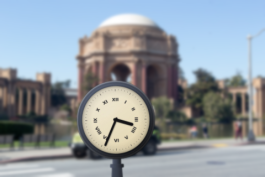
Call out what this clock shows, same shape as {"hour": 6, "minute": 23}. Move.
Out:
{"hour": 3, "minute": 34}
